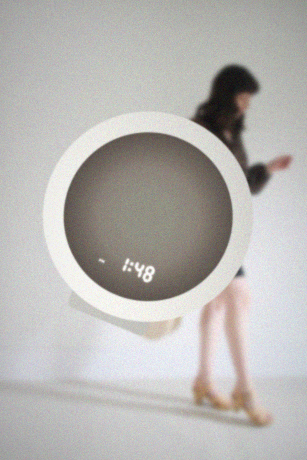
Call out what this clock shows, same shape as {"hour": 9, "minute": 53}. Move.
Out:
{"hour": 1, "minute": 48}
